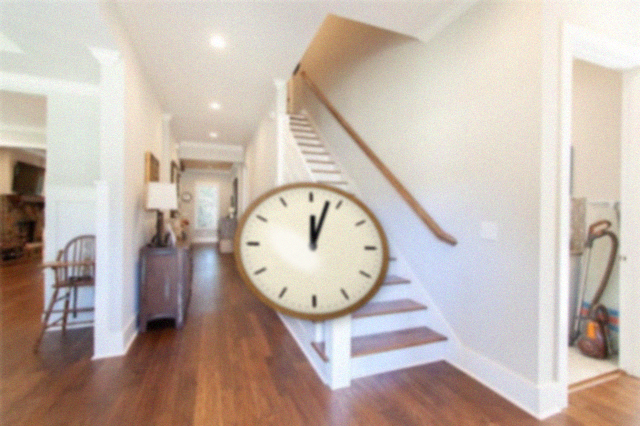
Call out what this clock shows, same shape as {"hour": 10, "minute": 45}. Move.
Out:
{"hour": 12, "minute": 3}
